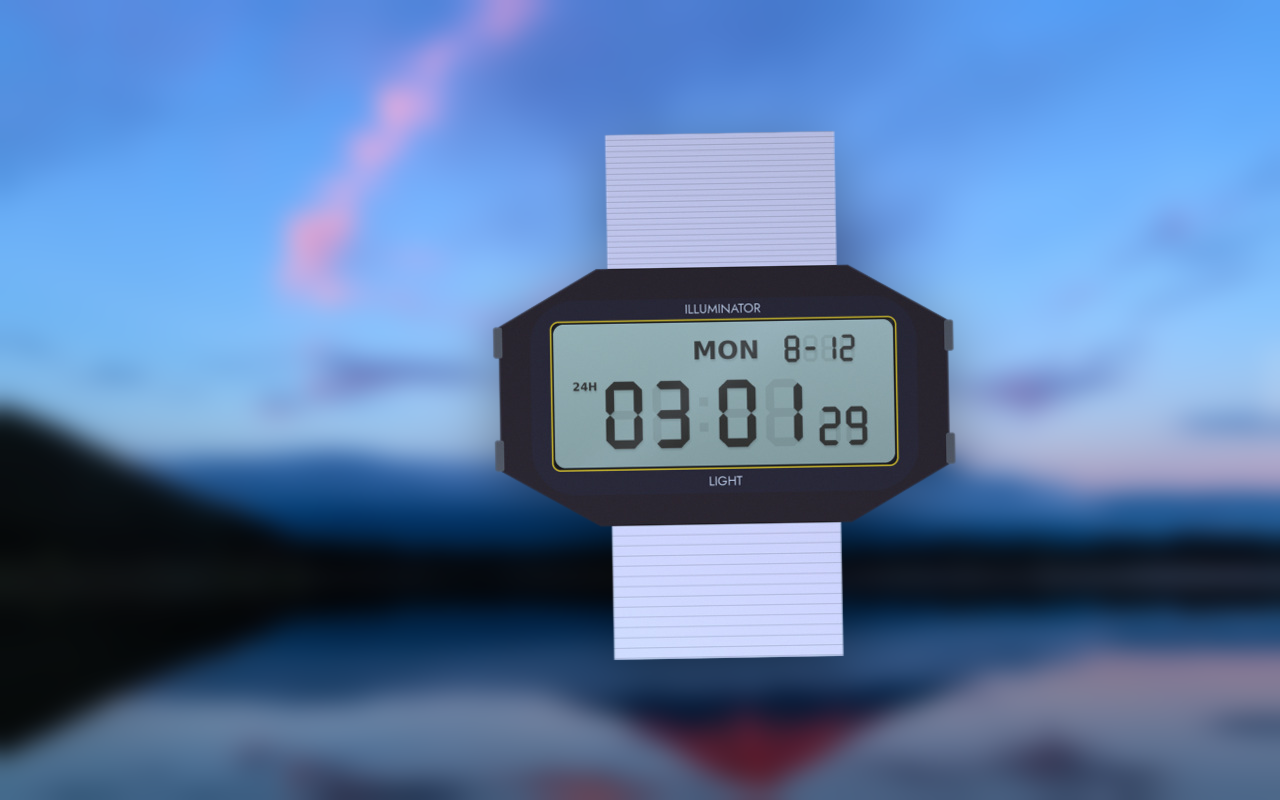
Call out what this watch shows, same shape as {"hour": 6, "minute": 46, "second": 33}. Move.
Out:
{"hour": 3, "minute": 1, "second": 29}
